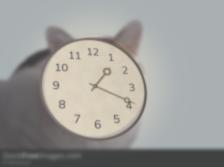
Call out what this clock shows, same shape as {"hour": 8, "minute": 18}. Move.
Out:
{"hour": 1, "minute": 19}
